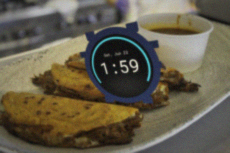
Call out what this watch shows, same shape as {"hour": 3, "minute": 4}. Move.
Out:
{"hour": 1, "minute": 59}
